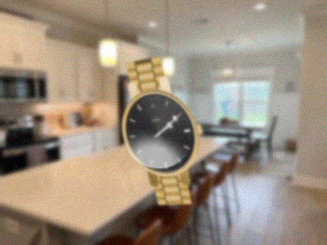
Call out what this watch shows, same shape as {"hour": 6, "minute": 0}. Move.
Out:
{"hour": 2, "minute": 10}
